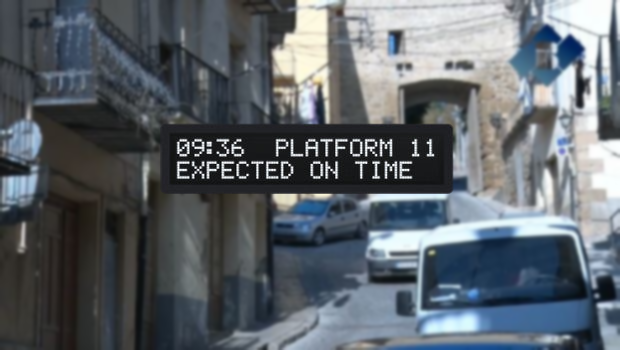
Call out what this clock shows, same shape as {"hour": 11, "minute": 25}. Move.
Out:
{"hour": 9, "minute": 36}
